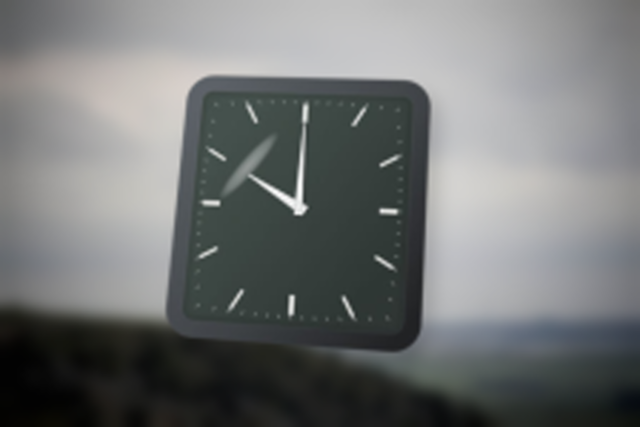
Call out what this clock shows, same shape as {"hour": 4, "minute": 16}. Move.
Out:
{"hour": 10, "minute": 0}
